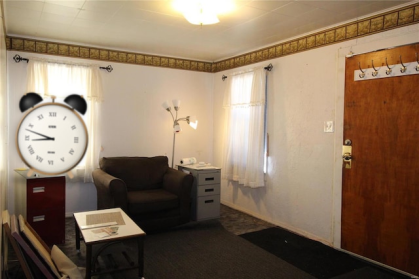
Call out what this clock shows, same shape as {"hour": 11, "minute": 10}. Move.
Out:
{"hour": 8, "minute": 48}
